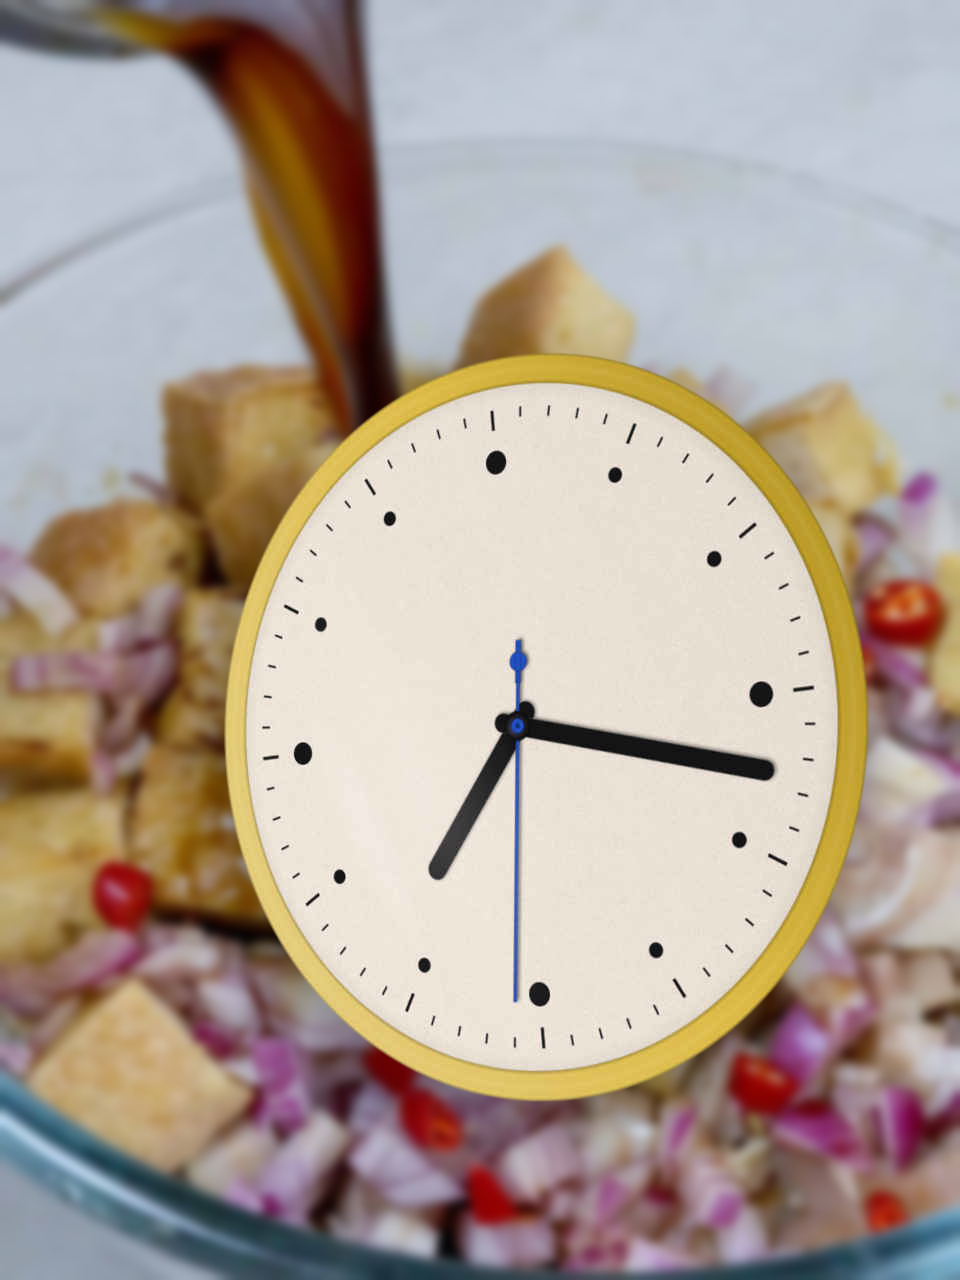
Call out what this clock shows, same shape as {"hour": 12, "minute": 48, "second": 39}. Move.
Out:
{"hour": 7, "minute": 17, "second": 31}
